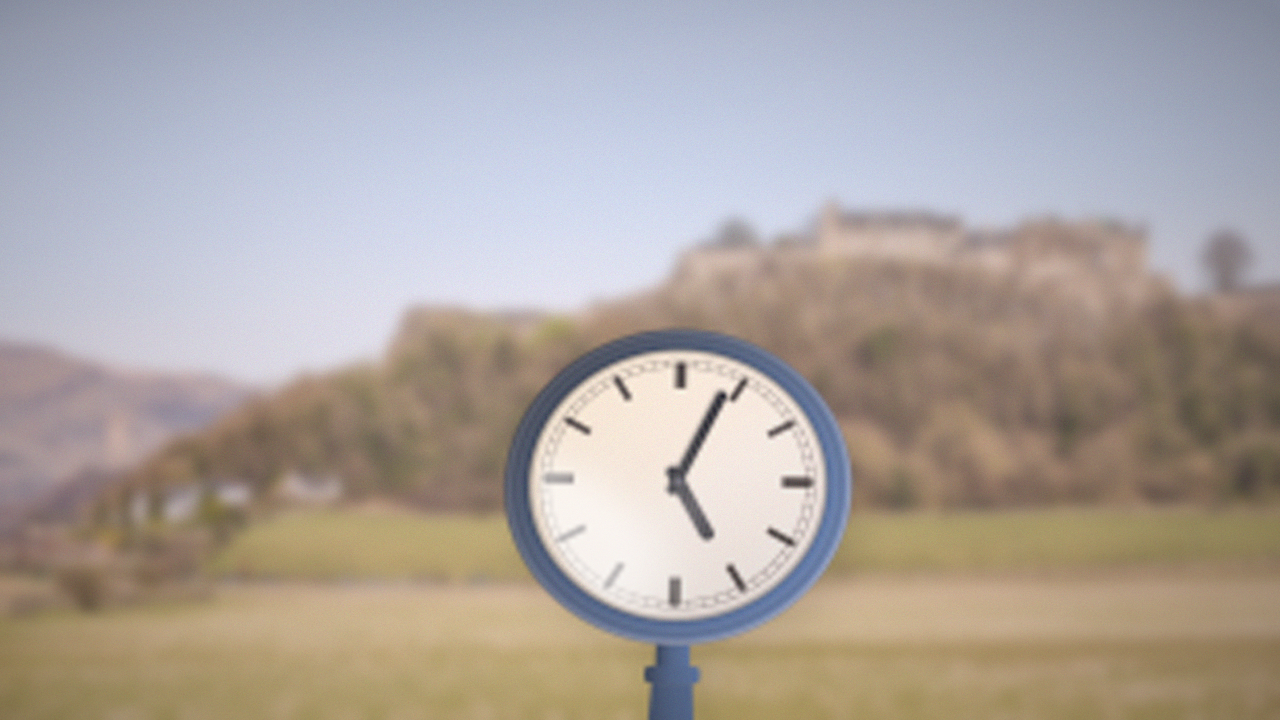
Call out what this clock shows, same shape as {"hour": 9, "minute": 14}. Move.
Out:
{"hour": 5, "minute": 4}
